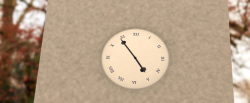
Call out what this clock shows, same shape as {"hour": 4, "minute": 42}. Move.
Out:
{"hour": 4, "minute": 54}
